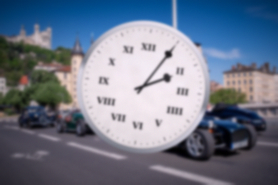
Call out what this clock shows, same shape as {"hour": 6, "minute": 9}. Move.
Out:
{"hour": 2, "minute": 5}
